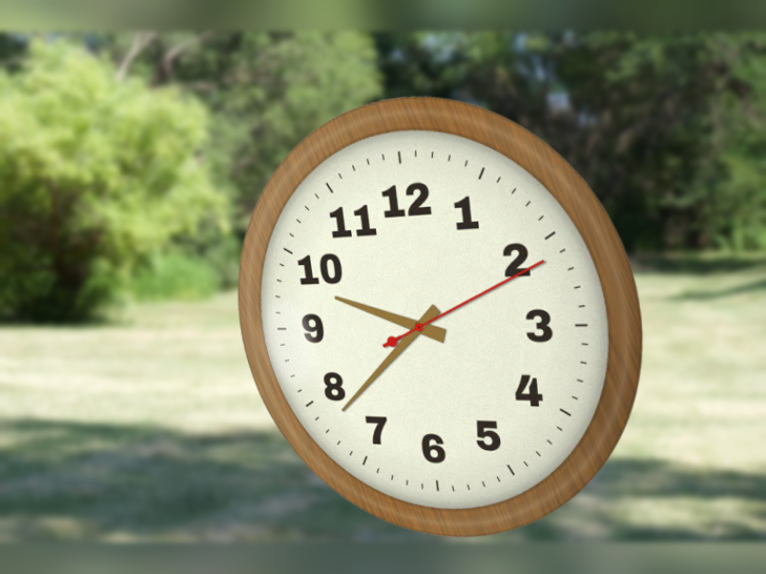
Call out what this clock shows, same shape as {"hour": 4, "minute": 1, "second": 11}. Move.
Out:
{"hour": 9, "minute": 38, "second": 11}
